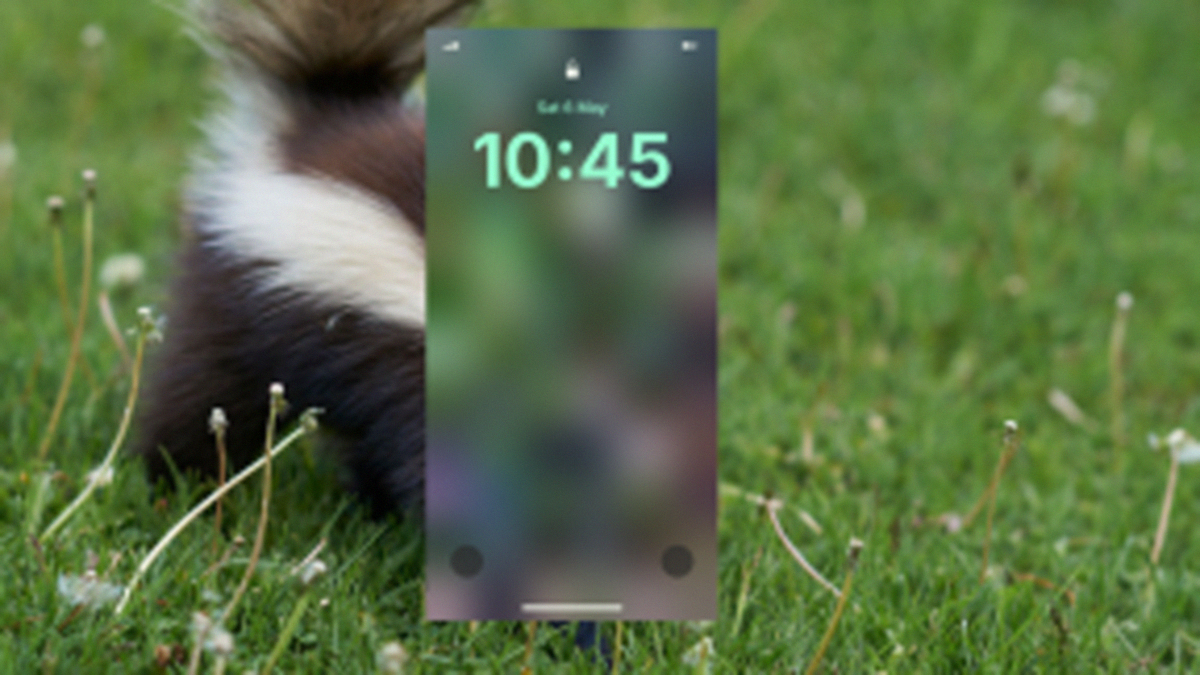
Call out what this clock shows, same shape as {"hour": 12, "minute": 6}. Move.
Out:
{"hour": 10, "minute": 45}
